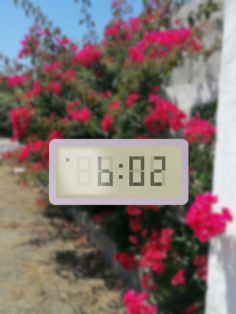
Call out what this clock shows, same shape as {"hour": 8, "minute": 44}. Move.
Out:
{"hour": 6, "minute": 2}
